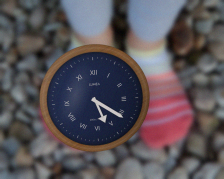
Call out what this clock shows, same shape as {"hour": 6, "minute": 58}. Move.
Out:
{"hour": 5, "minute": 21}
